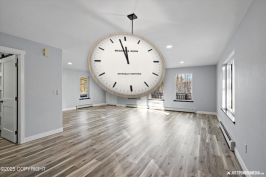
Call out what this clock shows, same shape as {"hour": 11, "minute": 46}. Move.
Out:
{"hour": 11, "minute": 58}
